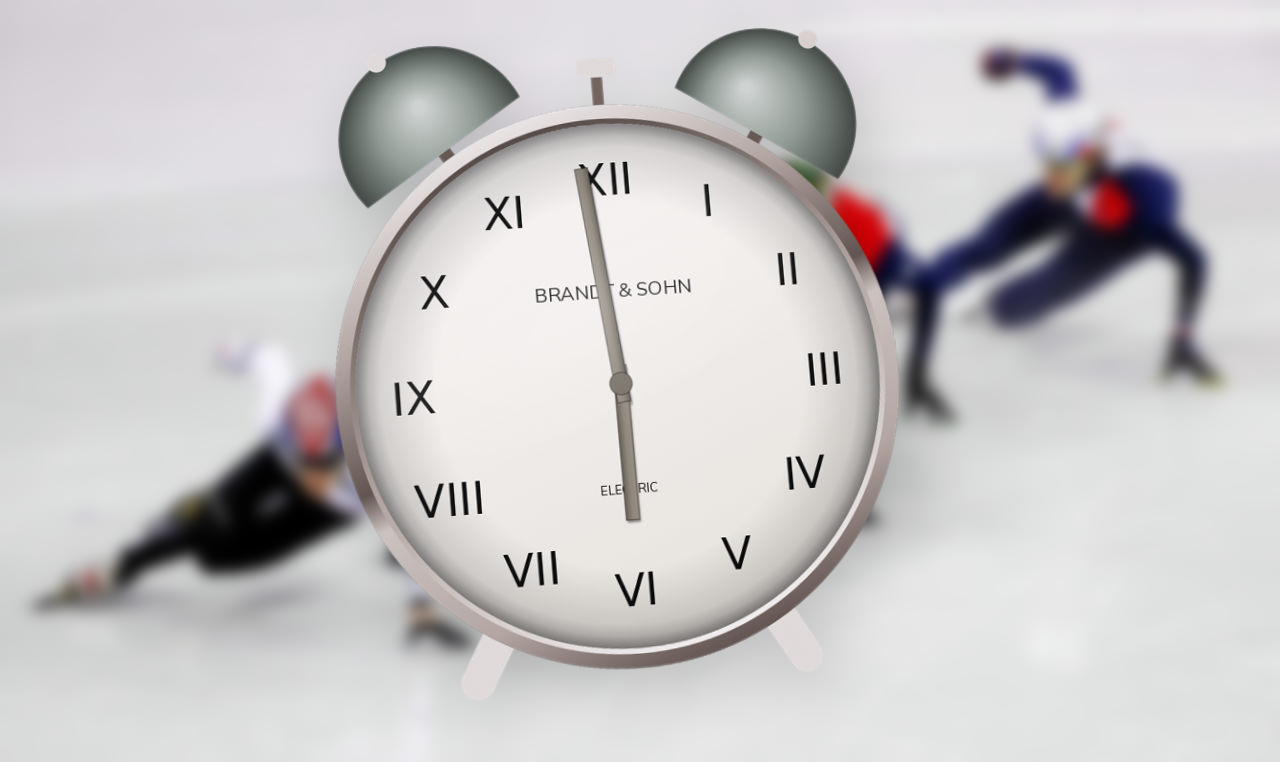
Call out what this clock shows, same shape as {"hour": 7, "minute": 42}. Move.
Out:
{"hour": 5, "minute": 59}
